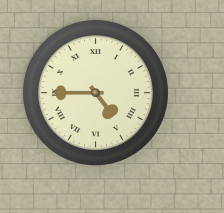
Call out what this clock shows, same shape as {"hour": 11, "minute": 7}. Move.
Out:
{"hour": 4, "minute": 45}
